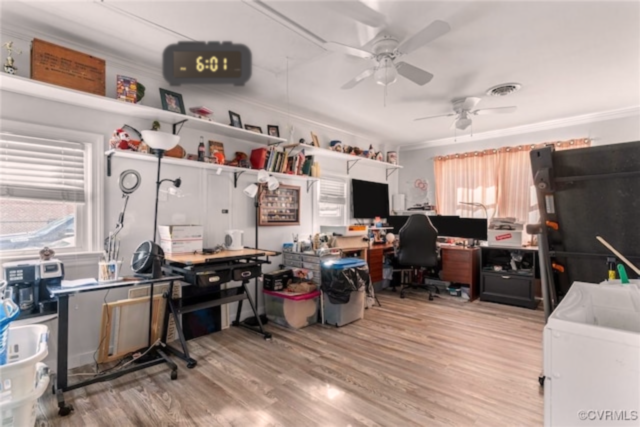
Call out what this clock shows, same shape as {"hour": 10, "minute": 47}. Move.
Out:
{"hour": 6, "minute": 1}
